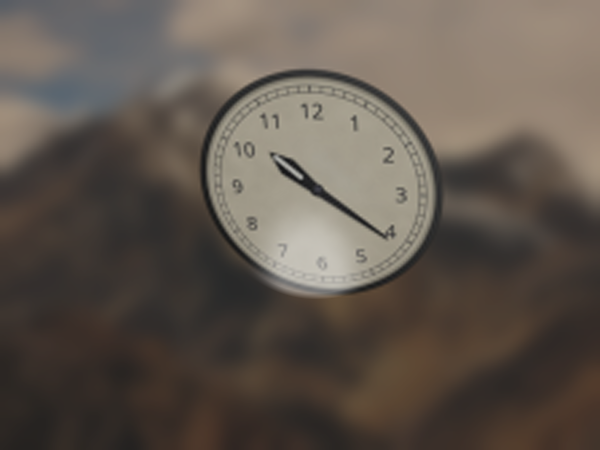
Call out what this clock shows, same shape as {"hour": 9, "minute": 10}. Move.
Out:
{"hour": 10, "minute": 21}
